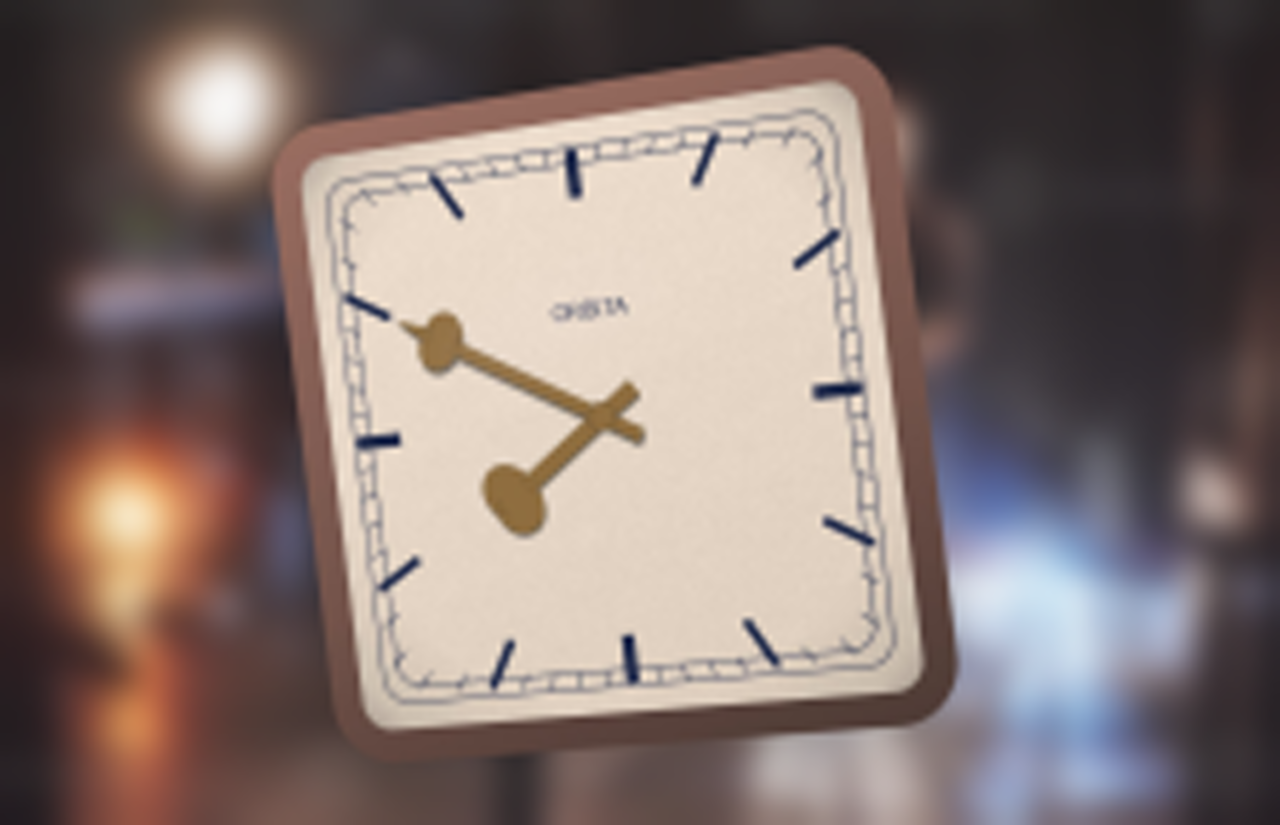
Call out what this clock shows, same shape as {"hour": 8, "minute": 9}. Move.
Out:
{"hour": 7, "minute": 50}
